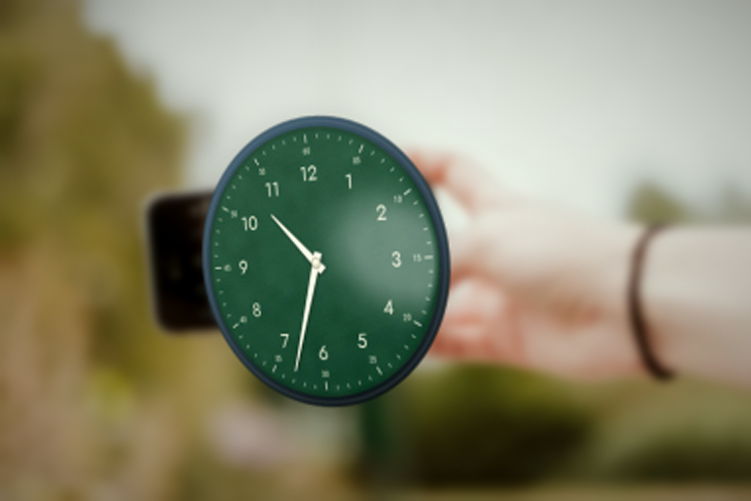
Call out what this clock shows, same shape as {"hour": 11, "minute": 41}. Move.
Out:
{"hour": 10, "minute": 33}
